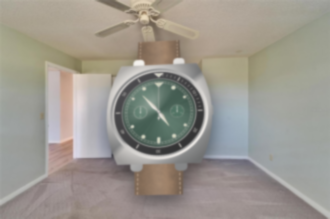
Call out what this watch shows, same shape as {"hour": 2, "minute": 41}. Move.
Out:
{"hour": 4, "minute": 53}
